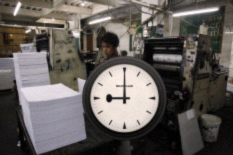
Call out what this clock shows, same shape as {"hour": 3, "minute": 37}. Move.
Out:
{"hour": 9, "minute": 0}
